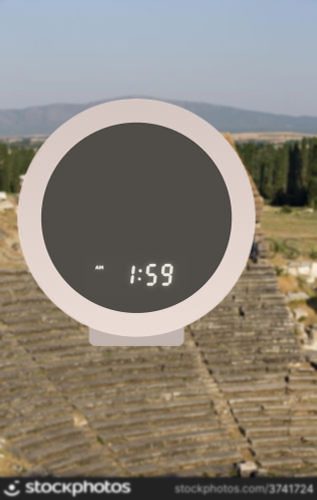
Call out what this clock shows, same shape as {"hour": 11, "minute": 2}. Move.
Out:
{"hour": 1, "minute": 59}
